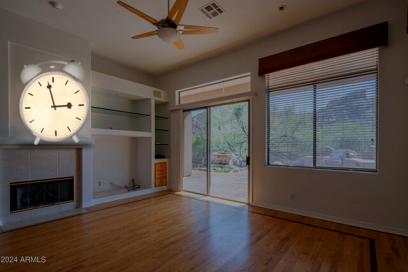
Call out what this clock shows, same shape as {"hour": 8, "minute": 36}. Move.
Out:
{"hour": 2, "minute": 58}
